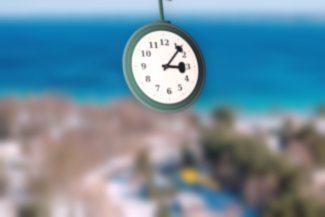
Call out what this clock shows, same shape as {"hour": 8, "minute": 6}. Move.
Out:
{"hour": 3, "minute": 7}
